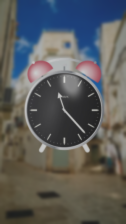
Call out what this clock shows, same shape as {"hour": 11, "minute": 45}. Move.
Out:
{"hour": 11, "minute": 23}
